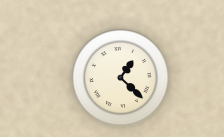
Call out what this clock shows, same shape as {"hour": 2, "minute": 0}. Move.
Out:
{"hour": 1, "minute": 23}
